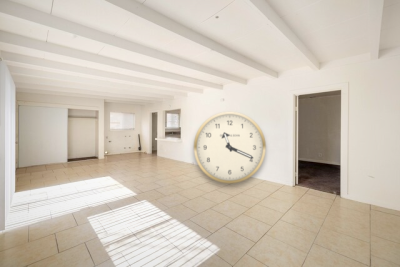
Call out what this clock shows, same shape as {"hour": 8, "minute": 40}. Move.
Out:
{"hour": 11, "minute": 19}
